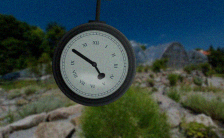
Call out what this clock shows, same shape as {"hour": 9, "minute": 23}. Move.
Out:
{"hour": 4, "minute": 50}
